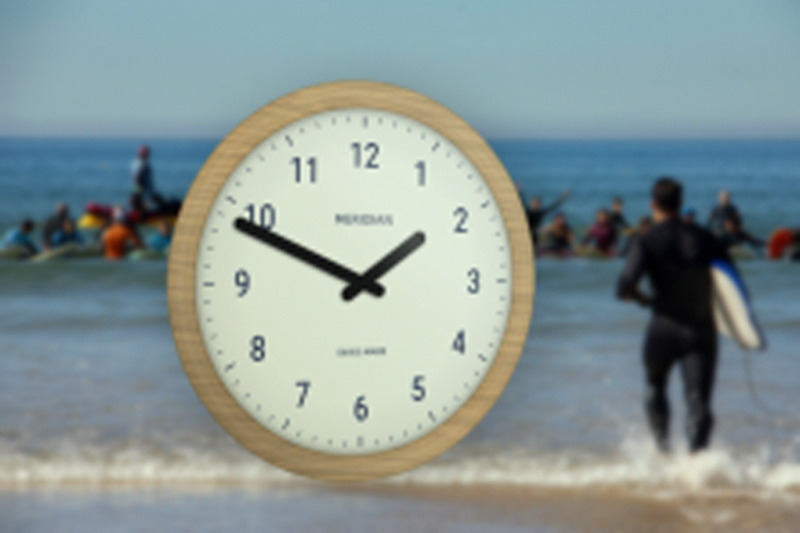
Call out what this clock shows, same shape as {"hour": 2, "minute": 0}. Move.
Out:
{"hour": 1, "minute": 49}
